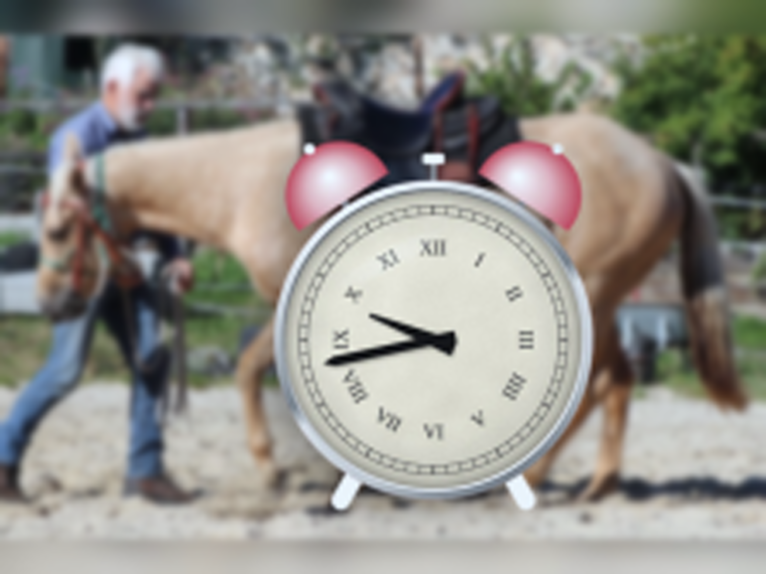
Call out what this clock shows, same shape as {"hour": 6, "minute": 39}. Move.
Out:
{"hour": 9, "minute": 43}
